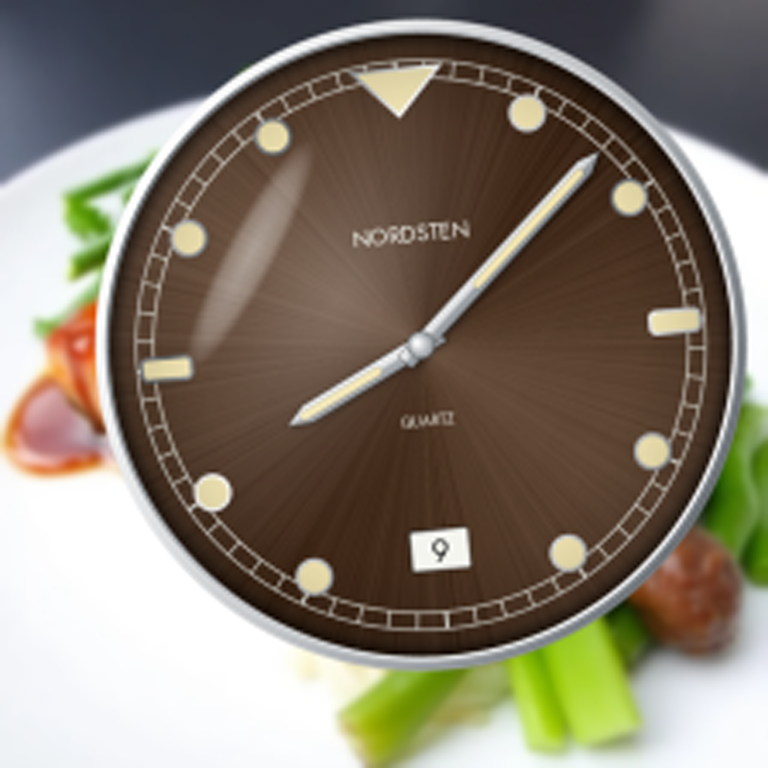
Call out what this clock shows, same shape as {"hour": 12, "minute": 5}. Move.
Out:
{"hour": 8, "minute": 8}
